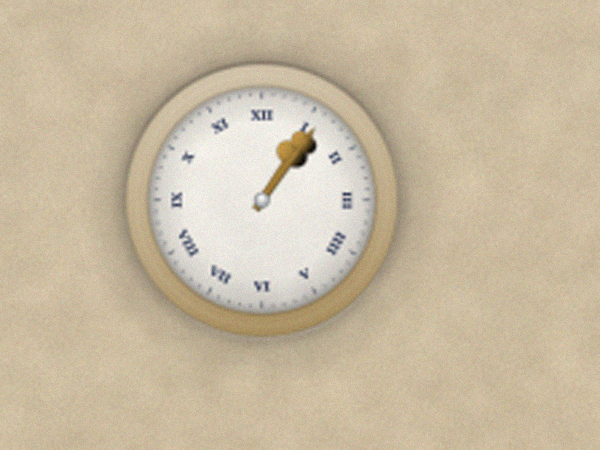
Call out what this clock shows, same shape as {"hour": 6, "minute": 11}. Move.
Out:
{"hour": 1, "minute": 6}
